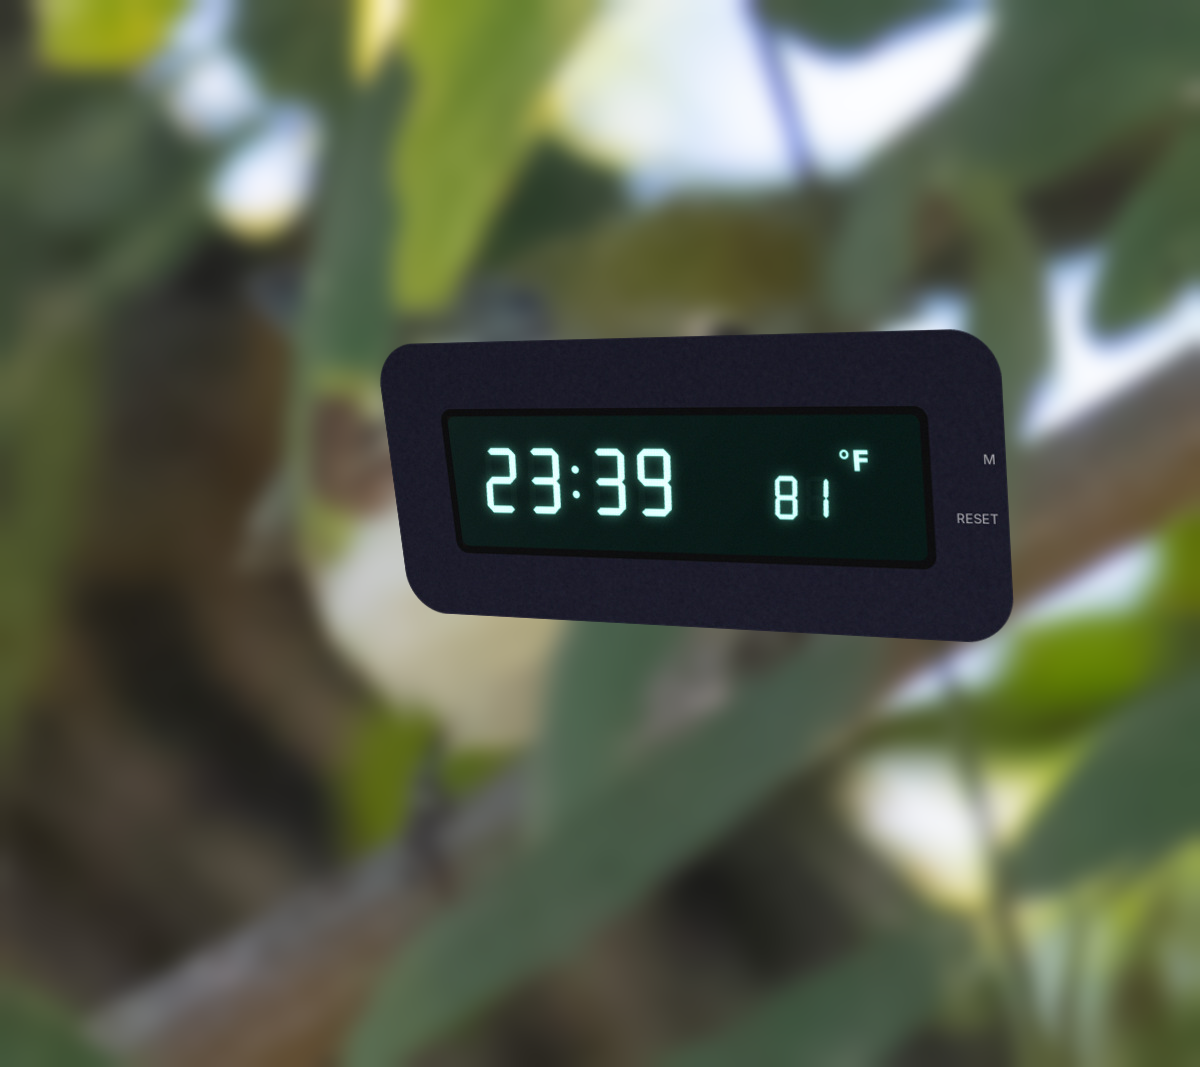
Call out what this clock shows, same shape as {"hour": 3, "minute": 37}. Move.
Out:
{"hour": 23, "minute": 39}
